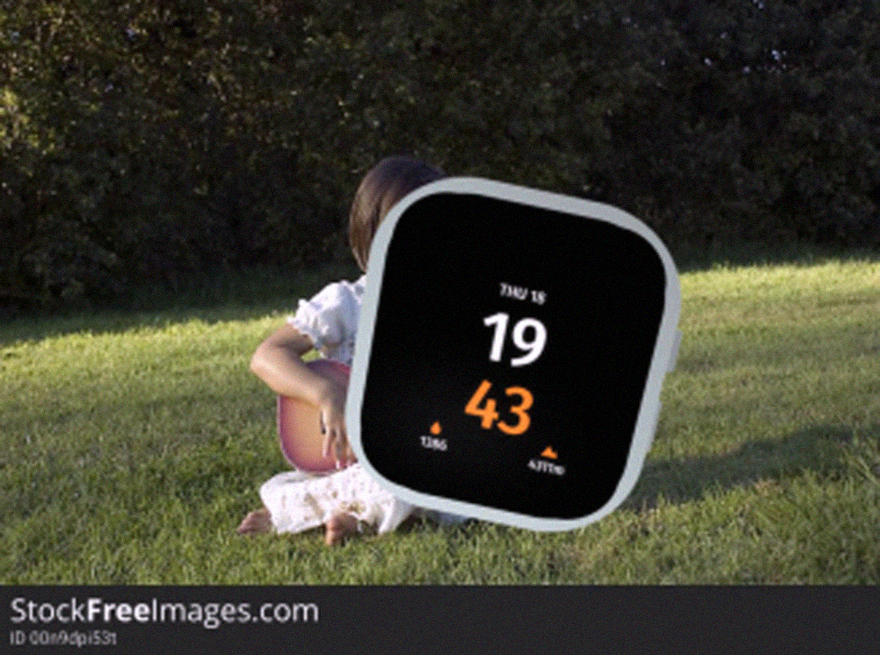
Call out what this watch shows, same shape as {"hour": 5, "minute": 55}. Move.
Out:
{"hour": 19, "minute": 43}
